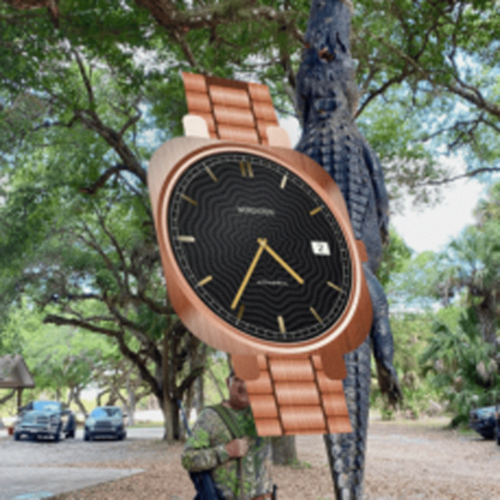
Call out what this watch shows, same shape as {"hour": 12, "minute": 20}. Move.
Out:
{"hour": 4, "minute": 36}
